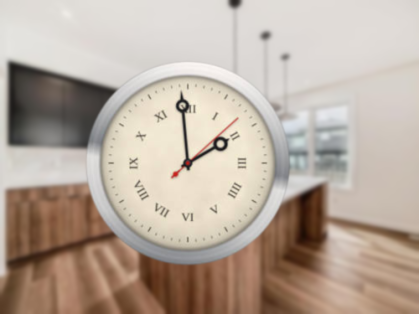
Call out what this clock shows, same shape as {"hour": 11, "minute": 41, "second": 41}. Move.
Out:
{"hour": 1, "minute": 59, "second": 8}
